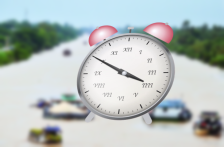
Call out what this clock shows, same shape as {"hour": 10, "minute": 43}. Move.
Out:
{"hour": 3, "minute": 50}
